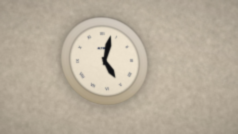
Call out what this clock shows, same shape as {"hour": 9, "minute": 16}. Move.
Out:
{"hour": 5, "minute": 3}
